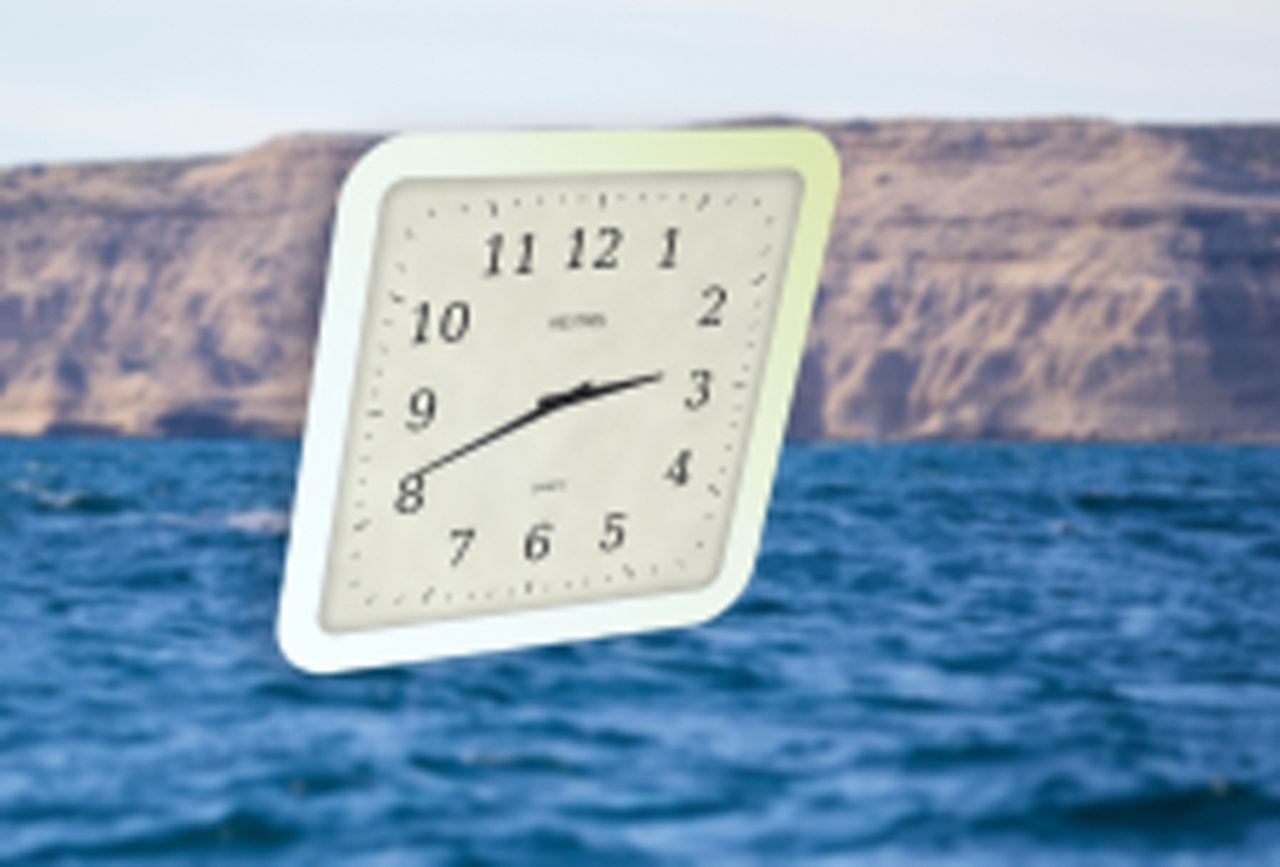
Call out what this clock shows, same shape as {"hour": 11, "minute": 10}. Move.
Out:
{"hour": 2, "minute": 41}
